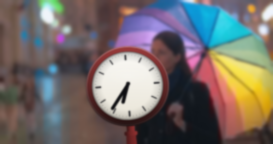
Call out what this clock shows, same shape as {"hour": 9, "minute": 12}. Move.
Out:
{"hour": 6, "minute": 36}
